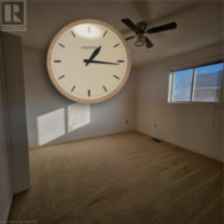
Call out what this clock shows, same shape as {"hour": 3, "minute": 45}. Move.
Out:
{"hour": 1, "minute": 16}
